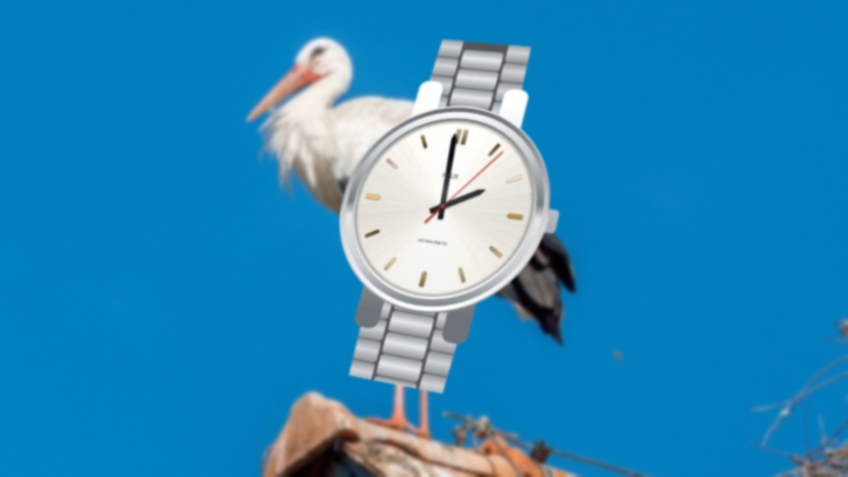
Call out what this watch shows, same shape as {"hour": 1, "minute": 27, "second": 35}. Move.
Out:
{"hour": 1, "minute": 59, "second": 6}
